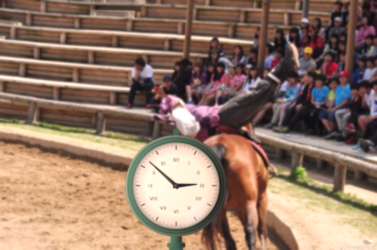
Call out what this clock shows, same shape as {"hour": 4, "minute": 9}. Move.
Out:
{"hour": 2, "minute": 52}
